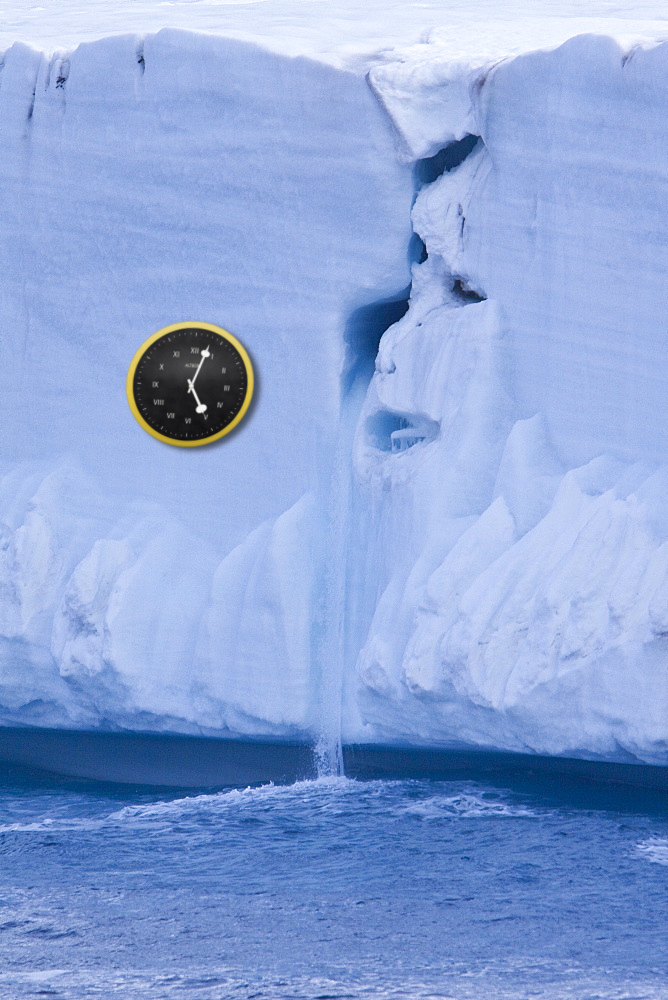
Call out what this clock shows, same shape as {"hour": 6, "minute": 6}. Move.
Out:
{"hour": 5, "minute": 3}
